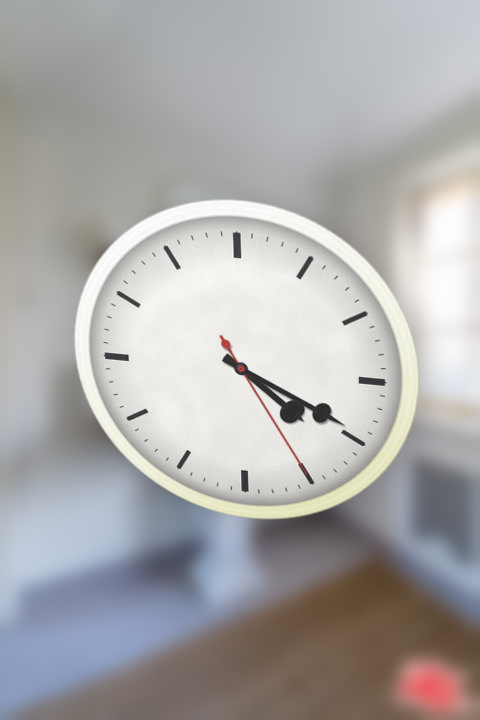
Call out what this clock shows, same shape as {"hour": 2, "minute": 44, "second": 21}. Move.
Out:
{"hour": 4, "minute": 19, "second": 25}
